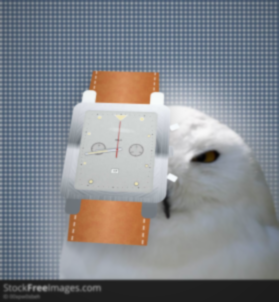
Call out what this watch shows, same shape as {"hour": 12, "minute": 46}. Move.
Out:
{"hour": 8, "minute": 43}
